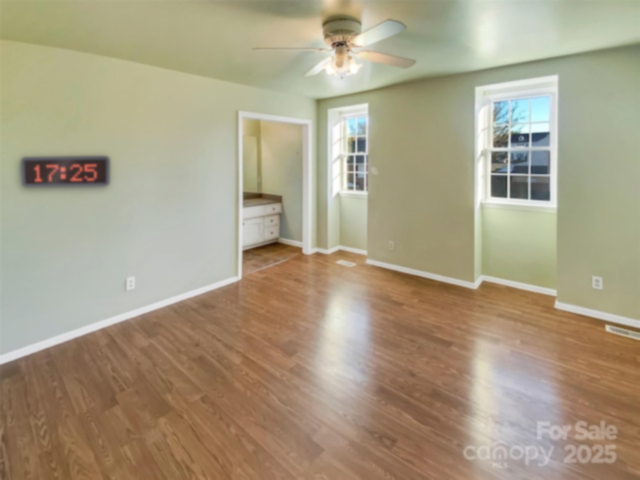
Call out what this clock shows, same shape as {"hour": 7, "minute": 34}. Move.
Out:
{"hour": 17, "minute": 25}
